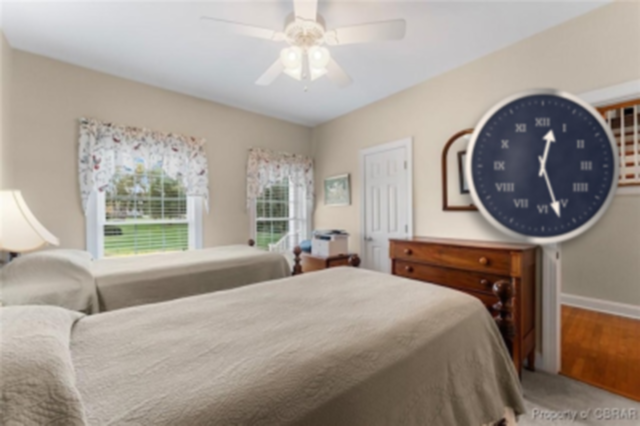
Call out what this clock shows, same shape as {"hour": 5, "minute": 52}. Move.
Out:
{"hour": 12, "minute": 27}
